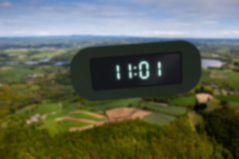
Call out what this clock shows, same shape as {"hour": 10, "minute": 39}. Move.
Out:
{"hour": 11, "minute": 1}
